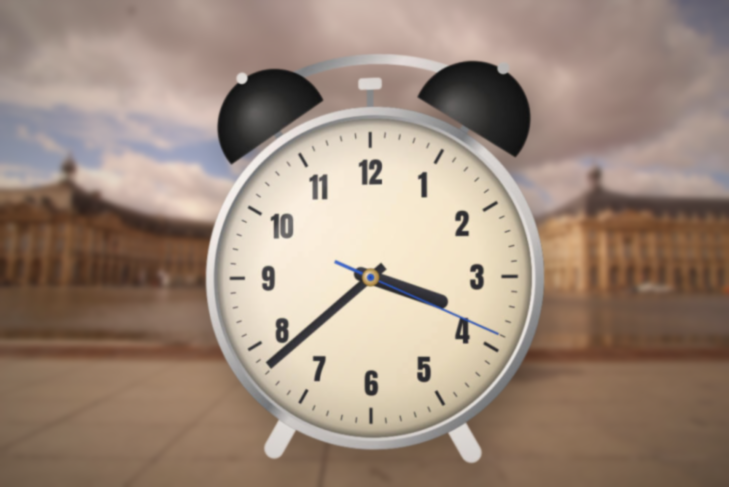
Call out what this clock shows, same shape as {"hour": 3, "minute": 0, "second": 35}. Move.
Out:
{"hour": 3, "minute": 38, "second": 19}
